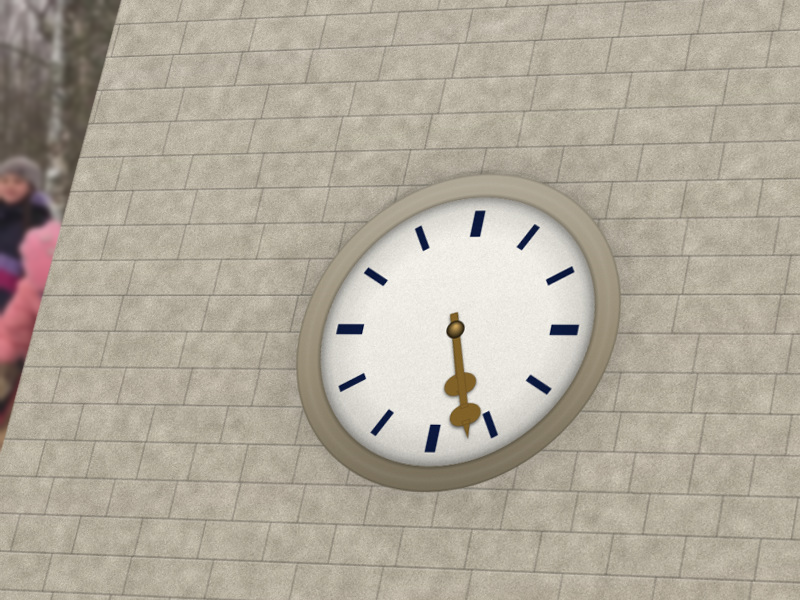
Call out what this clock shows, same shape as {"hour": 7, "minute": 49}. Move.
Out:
{"hour": 5, "minute": 27}
